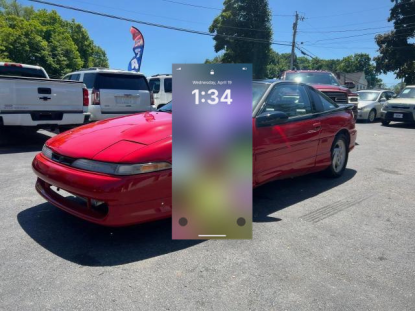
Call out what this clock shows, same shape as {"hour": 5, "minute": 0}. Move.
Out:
{"hour": 1, "minute": 34}
